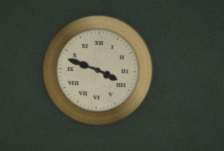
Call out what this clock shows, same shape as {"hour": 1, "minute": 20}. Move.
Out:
{"hour": 3, "minute": 48}
